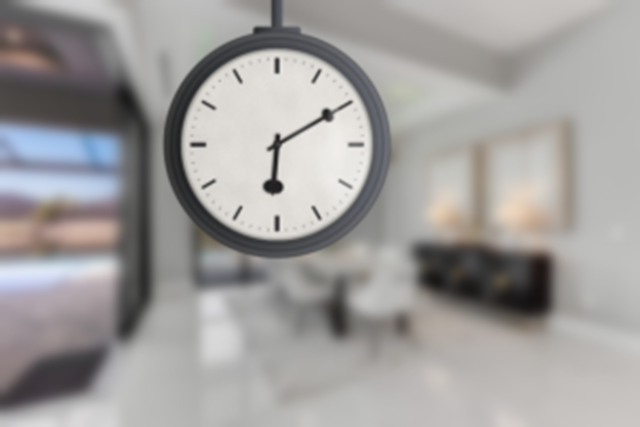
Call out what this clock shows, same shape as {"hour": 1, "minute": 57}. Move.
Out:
{"hour": 6, "minute": 10}
